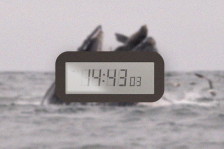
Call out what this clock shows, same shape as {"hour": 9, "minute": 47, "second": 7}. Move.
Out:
{"hour": 14, "minute": 43, "second": 3}
